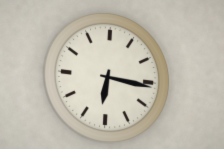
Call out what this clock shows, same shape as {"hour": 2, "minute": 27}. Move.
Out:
{"hour": 6, "minute": 16}
